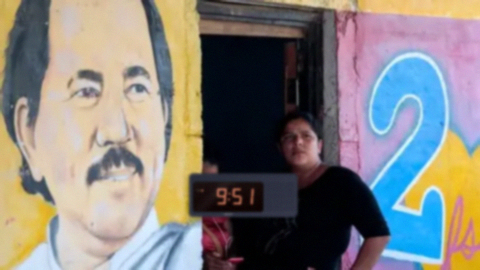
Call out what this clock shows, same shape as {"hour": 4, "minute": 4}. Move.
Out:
{"hour": 9, "minute": 51}
